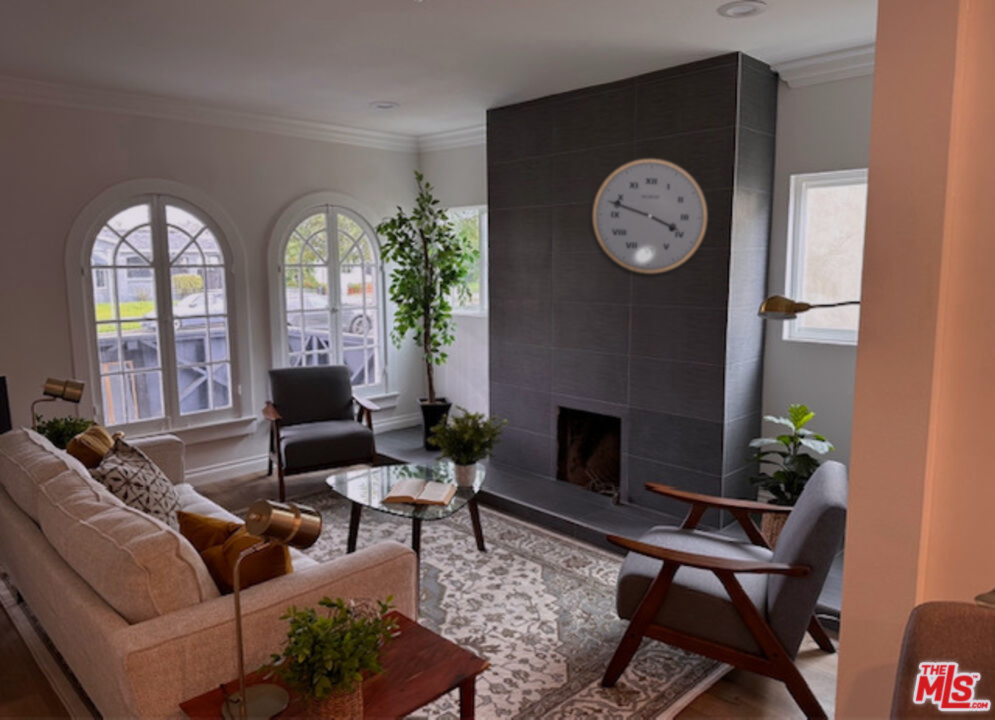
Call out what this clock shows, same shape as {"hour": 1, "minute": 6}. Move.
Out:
{"hour": 3, "minute": 48}
